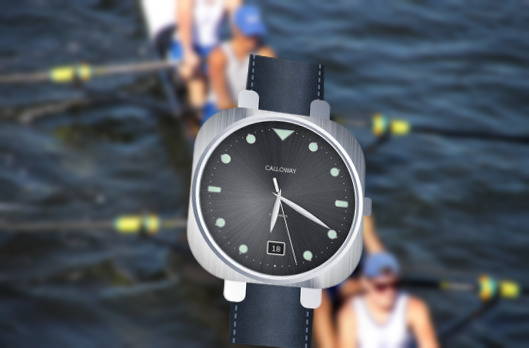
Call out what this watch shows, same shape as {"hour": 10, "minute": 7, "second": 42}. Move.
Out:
{"hour": 6, "minute": 19, "second": 27}
